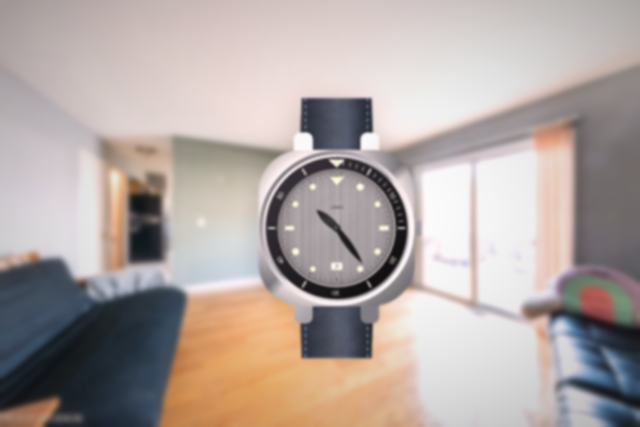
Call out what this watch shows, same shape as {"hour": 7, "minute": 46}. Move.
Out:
{"hour": 10, "minute": 24}
